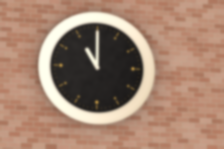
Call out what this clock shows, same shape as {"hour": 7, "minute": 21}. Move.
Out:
{"hour": 11, "minute": 0}
